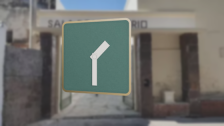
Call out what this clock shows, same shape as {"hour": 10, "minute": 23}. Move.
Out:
{"hour": 1, "minute": 30}
